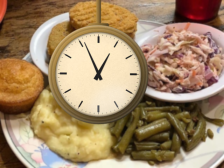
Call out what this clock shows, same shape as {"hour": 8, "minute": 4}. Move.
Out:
{"hour": 12, "minute": 56}
